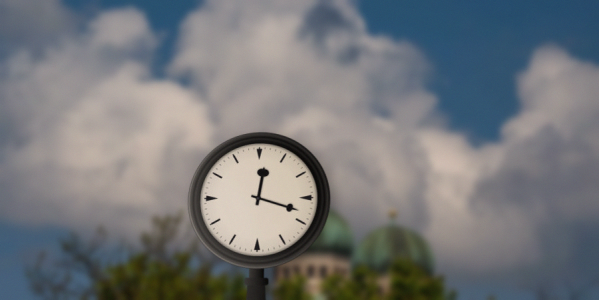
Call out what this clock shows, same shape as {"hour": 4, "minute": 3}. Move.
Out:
{"hour": 12, "minute": 18}
